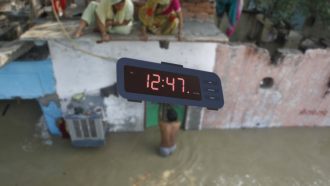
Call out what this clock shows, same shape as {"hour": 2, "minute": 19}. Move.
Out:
{"hour": 12, "minute": 47}
